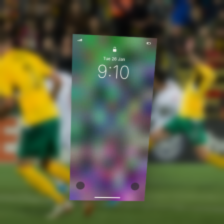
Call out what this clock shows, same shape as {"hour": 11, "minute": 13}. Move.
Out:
{"hour": 9, "minute": 10}
